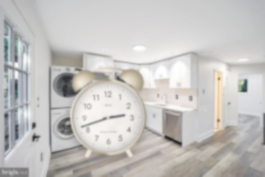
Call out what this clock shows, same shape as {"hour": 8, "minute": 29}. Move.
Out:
{"hour": 2, "minute": 42}
